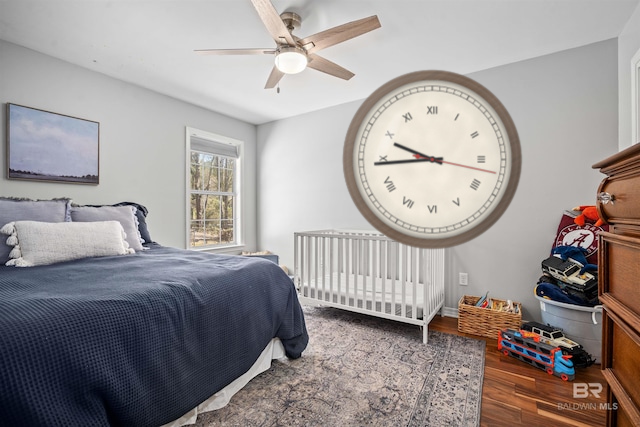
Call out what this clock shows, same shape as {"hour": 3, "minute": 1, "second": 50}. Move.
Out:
{"hour": 9, "minute": 44, "second": 17}
